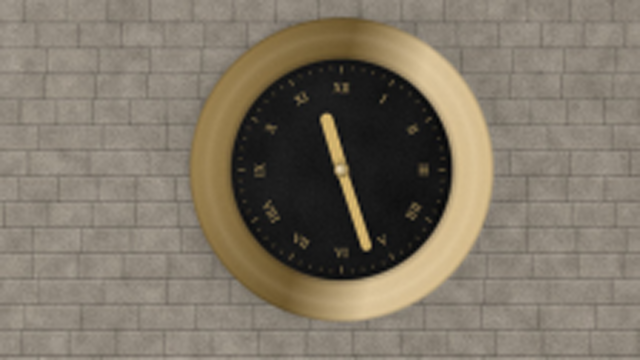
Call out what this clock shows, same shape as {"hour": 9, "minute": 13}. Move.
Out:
{"hour": 11, "minute": 27}
